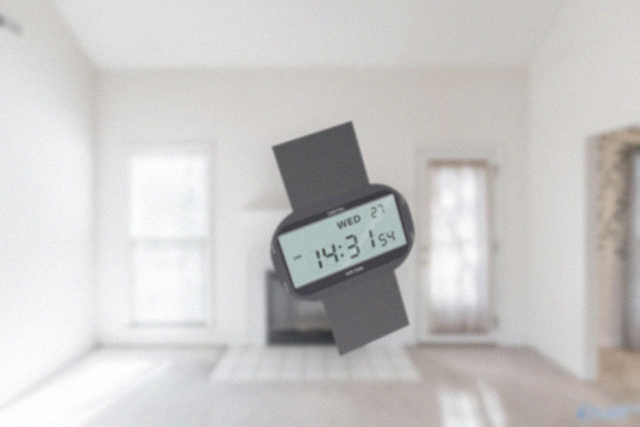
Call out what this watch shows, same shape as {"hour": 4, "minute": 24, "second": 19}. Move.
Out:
{"hour": 14, "minute": 31, "second": 54}
